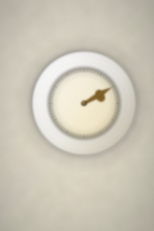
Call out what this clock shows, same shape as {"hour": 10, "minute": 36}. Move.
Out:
{"hour": 2, "minute": 10}
